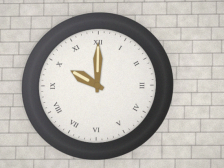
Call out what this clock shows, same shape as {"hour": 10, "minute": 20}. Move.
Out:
{"hour": 10, "minute": 0}
